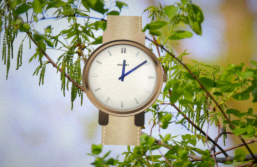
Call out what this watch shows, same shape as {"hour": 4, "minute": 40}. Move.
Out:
{"hour": 12, "minute": 9}
